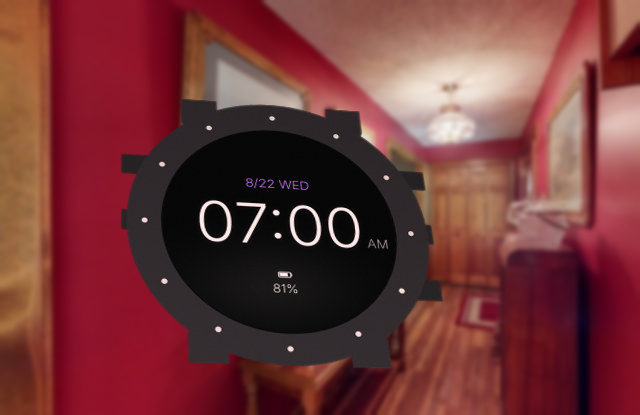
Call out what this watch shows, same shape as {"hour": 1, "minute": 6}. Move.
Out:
{"hour": 7, "minute": 0}
